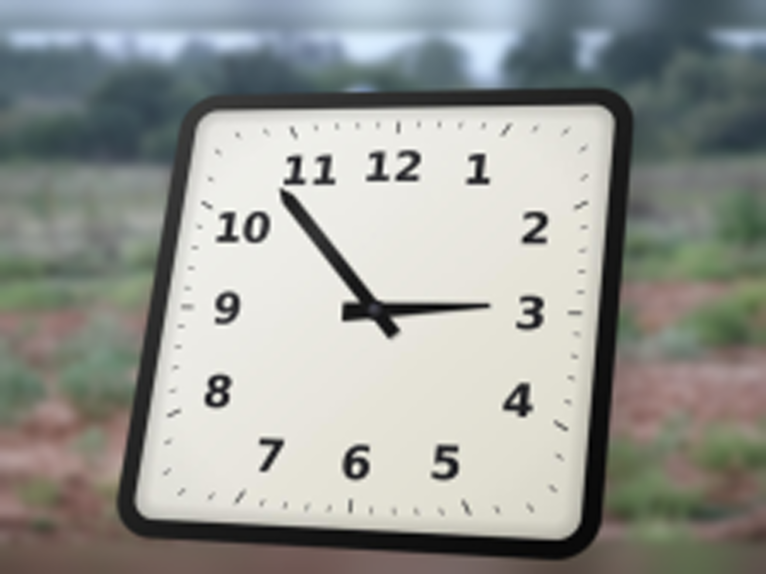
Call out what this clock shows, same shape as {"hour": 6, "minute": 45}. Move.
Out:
{"hour": 2, "minute": 53}
